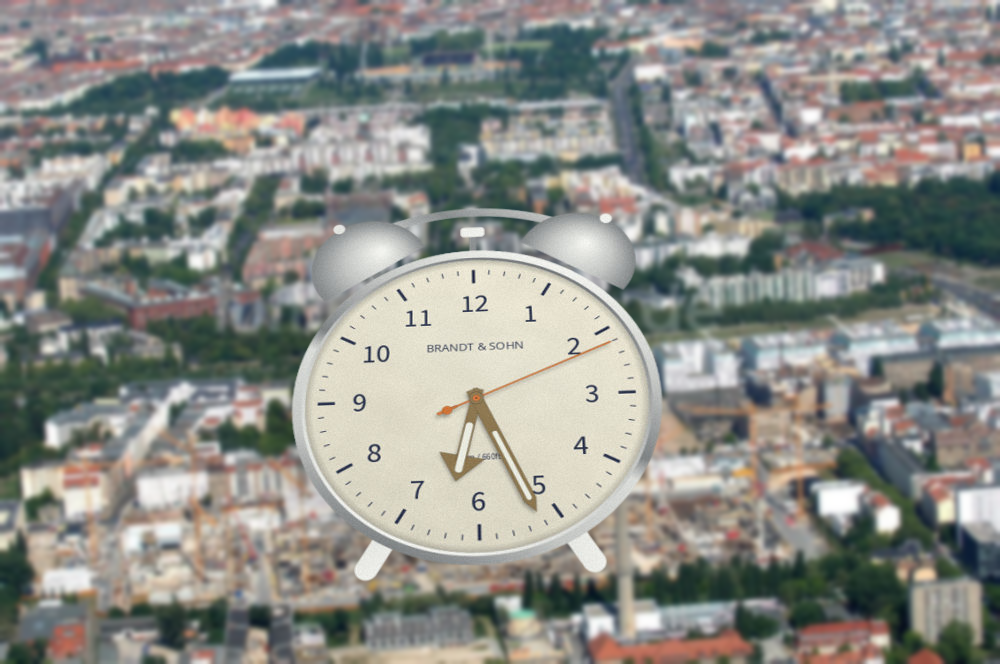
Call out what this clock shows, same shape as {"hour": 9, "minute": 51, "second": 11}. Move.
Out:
{"hour": 6, "minute": 26, "second": 11}
